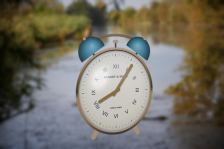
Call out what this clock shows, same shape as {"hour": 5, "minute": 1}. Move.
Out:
{"hour": 8, "minute": 6}
